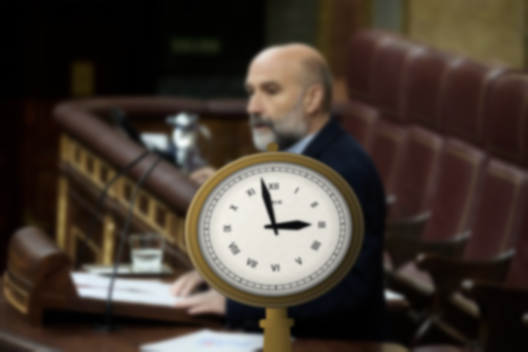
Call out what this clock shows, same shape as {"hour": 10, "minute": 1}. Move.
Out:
{"hour": 2, "minute": 58}
